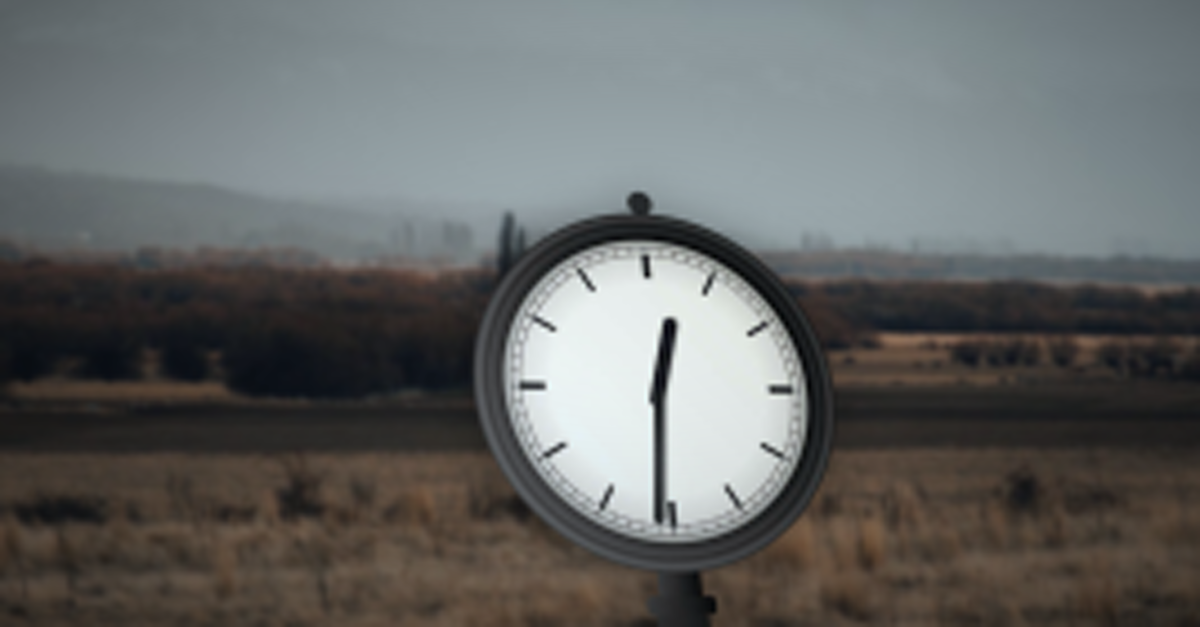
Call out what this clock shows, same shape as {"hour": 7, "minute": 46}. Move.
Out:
{"hour": 12, "minute": 31}
